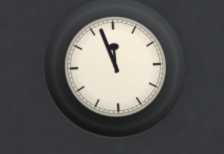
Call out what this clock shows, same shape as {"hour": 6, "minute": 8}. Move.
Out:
{"hour": 11, "minute": 57}
